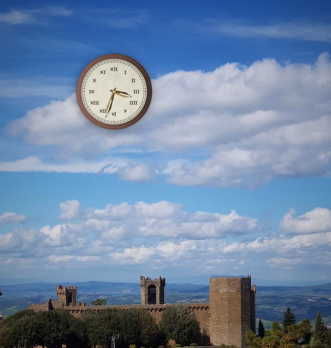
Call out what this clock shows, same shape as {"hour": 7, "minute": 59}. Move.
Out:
{"hour": 3, "minute": 33}
